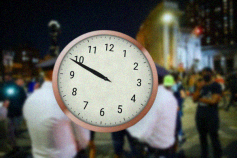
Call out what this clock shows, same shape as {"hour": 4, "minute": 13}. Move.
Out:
{"hour": 9, "minute": 49}
